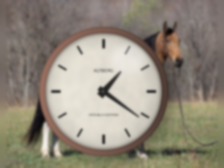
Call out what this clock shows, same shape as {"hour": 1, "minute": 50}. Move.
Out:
{"hour": 1, "minute": 21}
